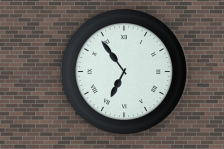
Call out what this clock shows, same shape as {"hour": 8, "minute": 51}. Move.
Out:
{"hour": 6, "minute": 54}
